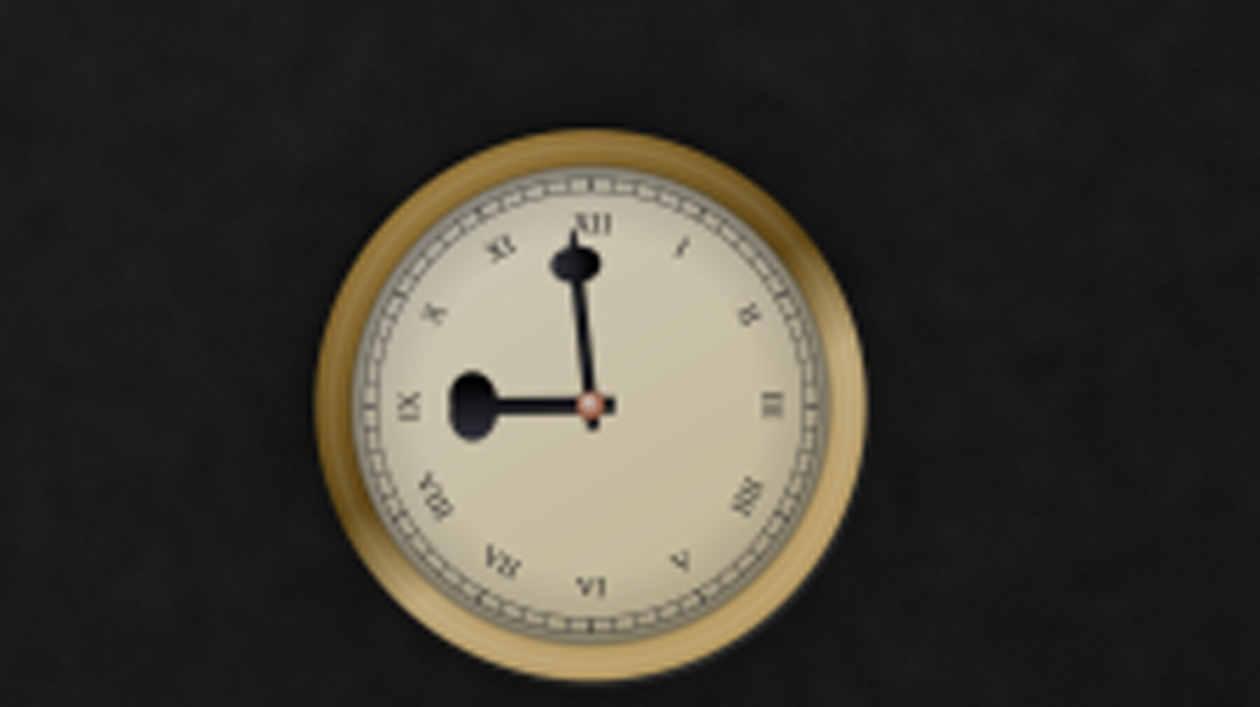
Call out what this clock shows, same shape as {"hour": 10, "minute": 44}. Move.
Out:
{"hour": 8, "minute": 59}
